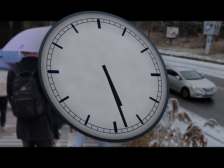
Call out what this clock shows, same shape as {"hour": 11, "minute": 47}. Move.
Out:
{"hour": 5, "minute": 28}
